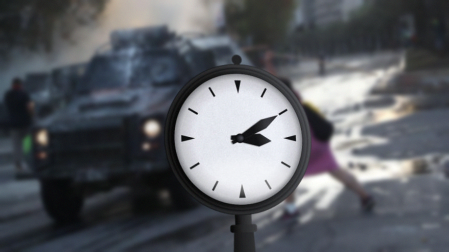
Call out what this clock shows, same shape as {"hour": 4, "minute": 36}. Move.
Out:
{"hour": 3, "minute": 10}
